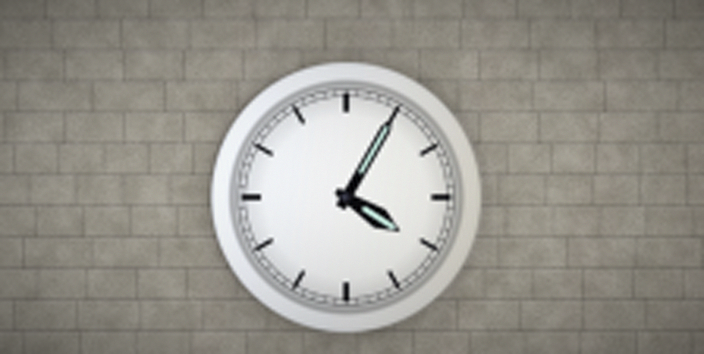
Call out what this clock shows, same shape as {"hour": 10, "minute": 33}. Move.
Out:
{"hour": 4, "minute": 5}
